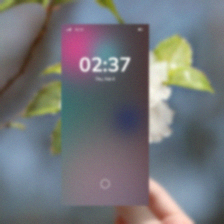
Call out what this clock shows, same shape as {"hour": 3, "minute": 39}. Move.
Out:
{"hour": 2, "minute": 37}
